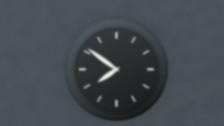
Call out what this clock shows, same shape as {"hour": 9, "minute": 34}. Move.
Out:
{"hour": 7, "minute": 51}
